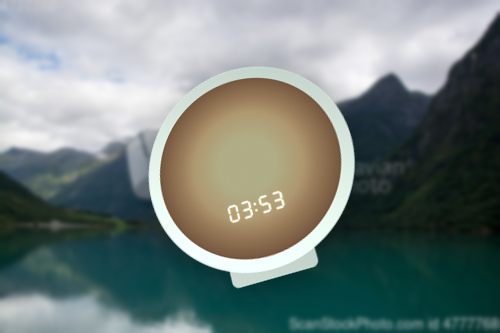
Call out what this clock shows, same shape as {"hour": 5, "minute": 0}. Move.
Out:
{"hour": 3, "minute": 53}
